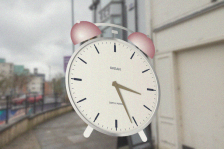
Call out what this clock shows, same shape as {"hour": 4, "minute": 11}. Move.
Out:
{"hour": 3, "minute": 26}
